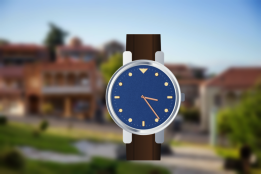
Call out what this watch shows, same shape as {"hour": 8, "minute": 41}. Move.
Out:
{"hour": 3, "minute": 24}
